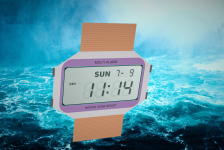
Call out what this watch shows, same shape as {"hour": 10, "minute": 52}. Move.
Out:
{"hour": 11, "minute": 14}
